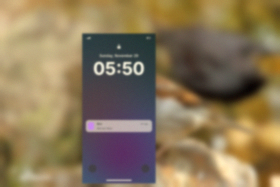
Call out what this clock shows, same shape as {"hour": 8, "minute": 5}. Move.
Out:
{"hour": 5, "minute": 50}
